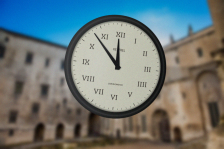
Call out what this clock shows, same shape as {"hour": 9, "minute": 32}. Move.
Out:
{"hour": 11, "minute": 53}
